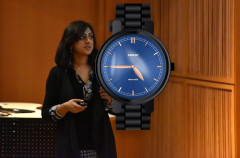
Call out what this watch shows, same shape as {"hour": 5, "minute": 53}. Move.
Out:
{"hour": 4, "minute": 45}
